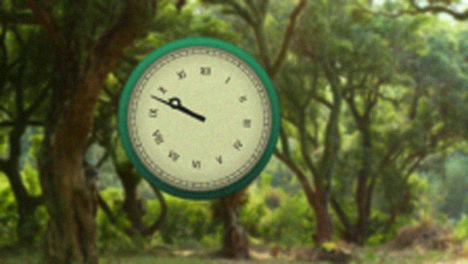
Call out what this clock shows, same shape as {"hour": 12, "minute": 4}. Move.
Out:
{"hour": 9, "minute": 48}
